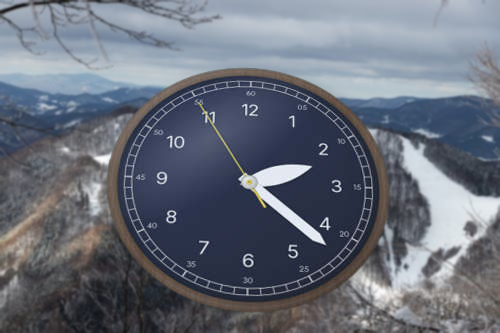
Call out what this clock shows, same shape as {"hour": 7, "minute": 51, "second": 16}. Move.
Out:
{"hour": 2, "minute": 21, "second": 55}
